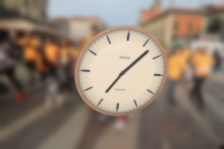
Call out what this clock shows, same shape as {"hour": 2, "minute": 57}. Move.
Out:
{"hour": 7, "minute": 7}
